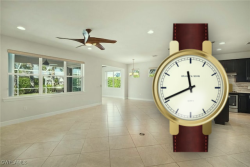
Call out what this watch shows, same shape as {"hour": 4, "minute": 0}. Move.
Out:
{"hour": 11, "minute": 41}
